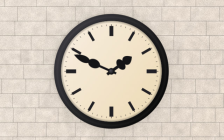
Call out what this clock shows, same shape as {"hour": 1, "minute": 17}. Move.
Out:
{"hour": 1, "minute": 49}
